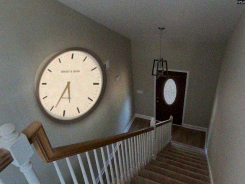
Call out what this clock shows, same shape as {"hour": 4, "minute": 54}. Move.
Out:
{"hour": 5, "minute": 34}
